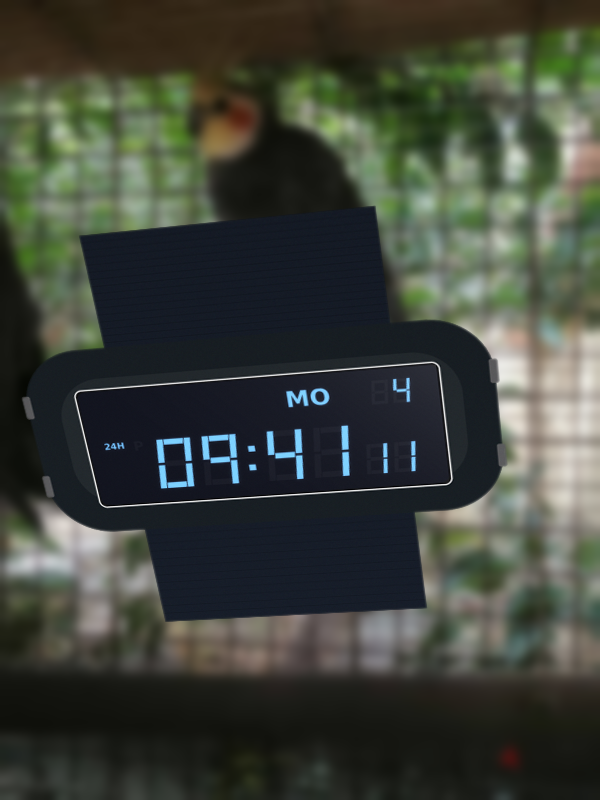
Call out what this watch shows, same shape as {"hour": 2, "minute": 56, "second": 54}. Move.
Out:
{"hour": 9, "minute": 41, "second": 11}
